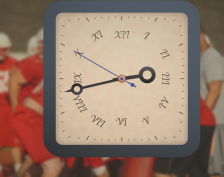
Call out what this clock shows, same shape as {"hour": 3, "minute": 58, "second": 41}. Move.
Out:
{"hour": 2, "minute": 42, "second": 50}
